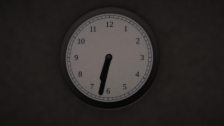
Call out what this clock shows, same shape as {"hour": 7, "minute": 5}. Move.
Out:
{"hour": 6, "minute": 32}
